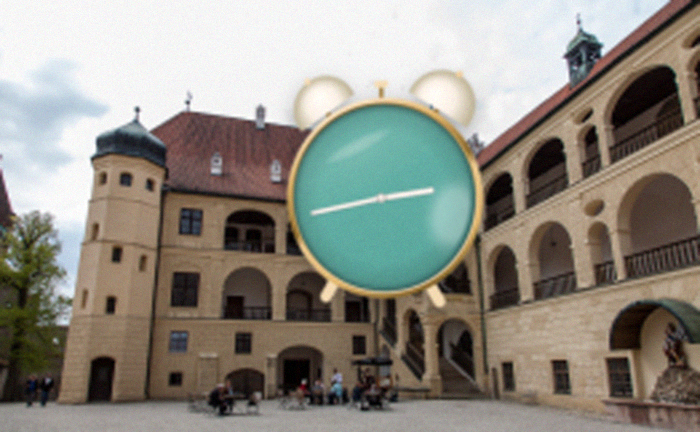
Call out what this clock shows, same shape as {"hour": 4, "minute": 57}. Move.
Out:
{"hour": 2, "minute": 43}
